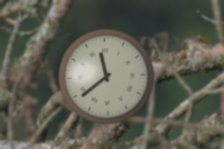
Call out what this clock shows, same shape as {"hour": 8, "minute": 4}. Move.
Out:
{"hour": 11, "minute": 39}
